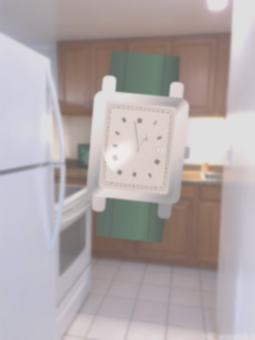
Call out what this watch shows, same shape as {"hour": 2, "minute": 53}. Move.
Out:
{"hour": 12, "minute": 58}
